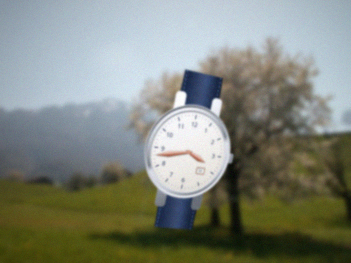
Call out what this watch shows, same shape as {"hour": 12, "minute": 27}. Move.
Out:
{"hour": 3, "minute": 43}
